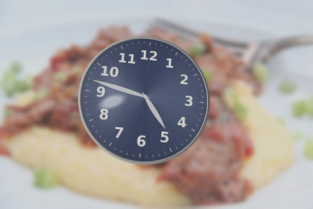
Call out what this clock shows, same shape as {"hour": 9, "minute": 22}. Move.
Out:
{"hour": 4, "minute": 47}
